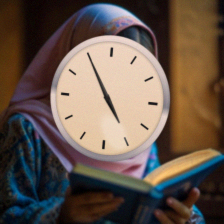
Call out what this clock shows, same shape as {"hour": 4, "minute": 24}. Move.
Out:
{"hour": 4, "minute": 55}
